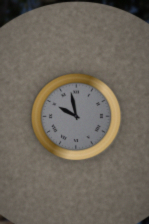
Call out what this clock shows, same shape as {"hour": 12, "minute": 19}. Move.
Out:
{"hour": 9, "minute": 58}
